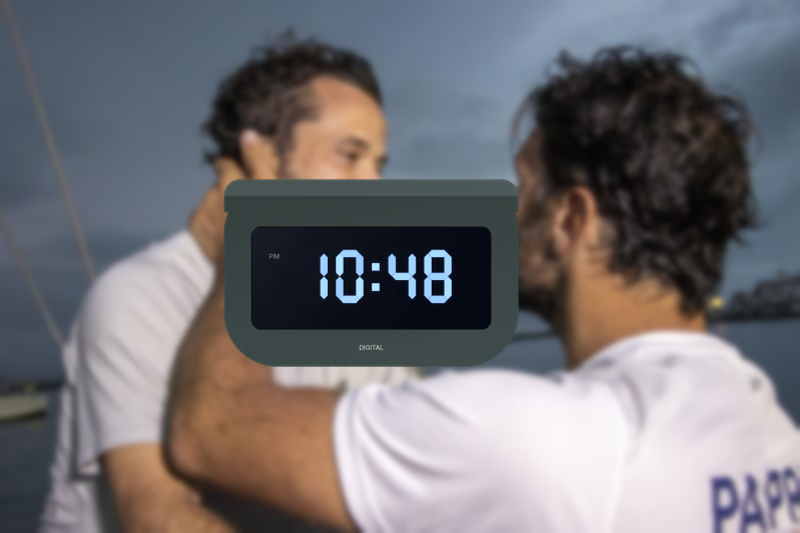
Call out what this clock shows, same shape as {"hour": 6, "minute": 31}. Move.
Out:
{"hour": 10, "minute": 48}
